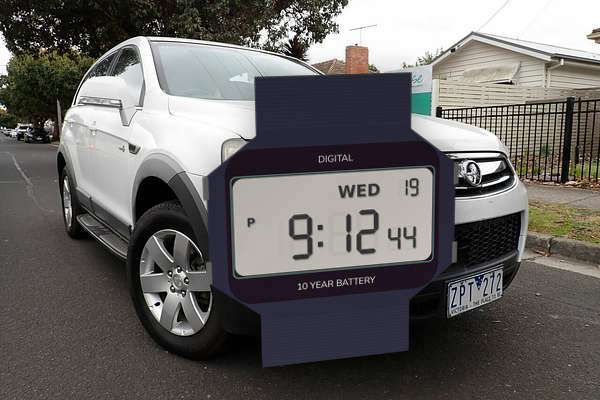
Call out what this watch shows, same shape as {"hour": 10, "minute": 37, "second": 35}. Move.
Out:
{"hour": 9, "minute": 12, "second": 44}
